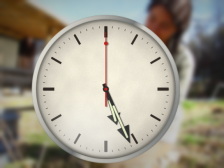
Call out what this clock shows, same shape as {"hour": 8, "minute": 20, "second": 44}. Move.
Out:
{"hour": 5, "minute": 26, "second": 0}
